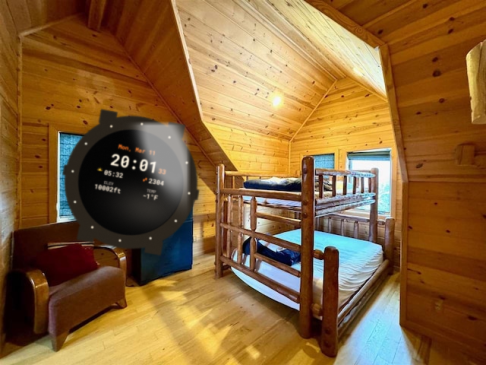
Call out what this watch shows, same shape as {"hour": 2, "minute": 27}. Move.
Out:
{"hour": 20, "minute": 1}
